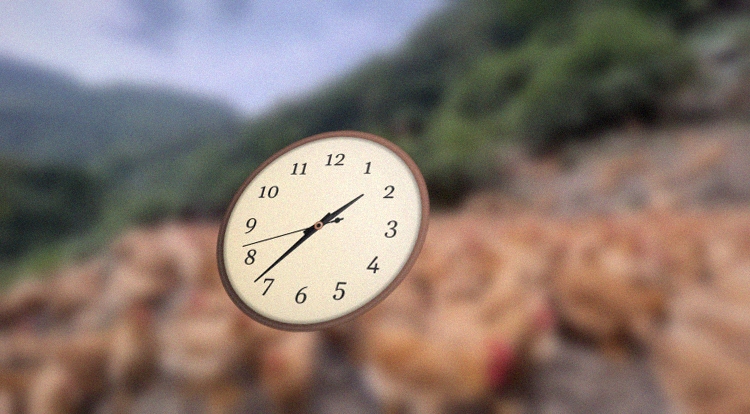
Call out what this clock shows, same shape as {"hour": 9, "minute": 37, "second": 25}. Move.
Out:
{"hour": 1, "minute": 36, "second": 42}
